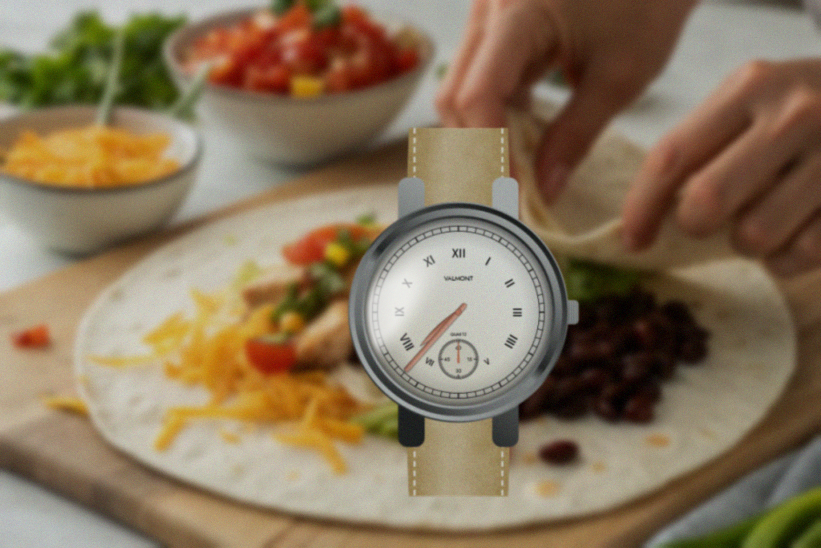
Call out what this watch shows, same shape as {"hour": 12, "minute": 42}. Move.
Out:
{"hour": 7, "minute": 37}
